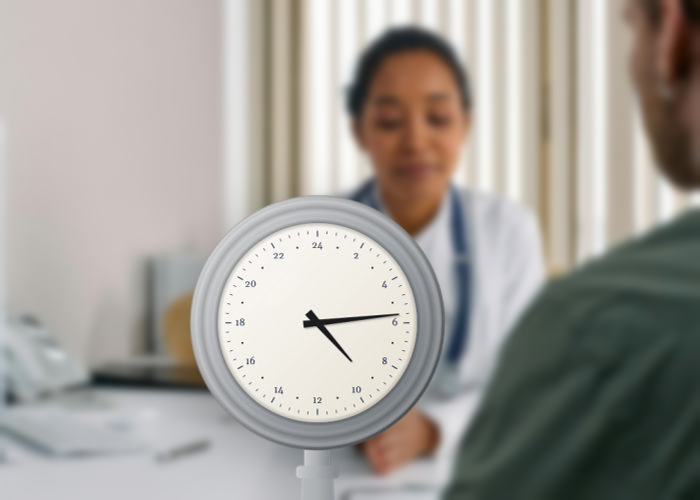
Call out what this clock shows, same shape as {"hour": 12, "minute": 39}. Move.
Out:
{"hour": 9, "minute": 14}
